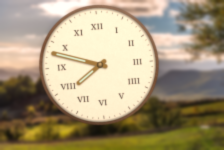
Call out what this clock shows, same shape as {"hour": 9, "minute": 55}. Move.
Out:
{"hour": 7, "minute": 48}
